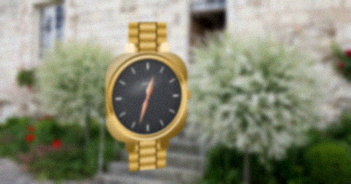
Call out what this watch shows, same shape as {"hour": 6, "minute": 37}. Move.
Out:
{"hour": 12, "minute": 33}
